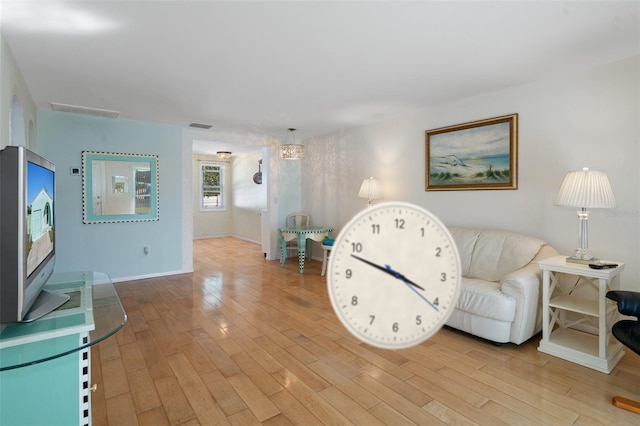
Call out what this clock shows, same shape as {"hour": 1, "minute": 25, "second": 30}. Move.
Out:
{"hour": 3, "minute": 48, "second": 21}
